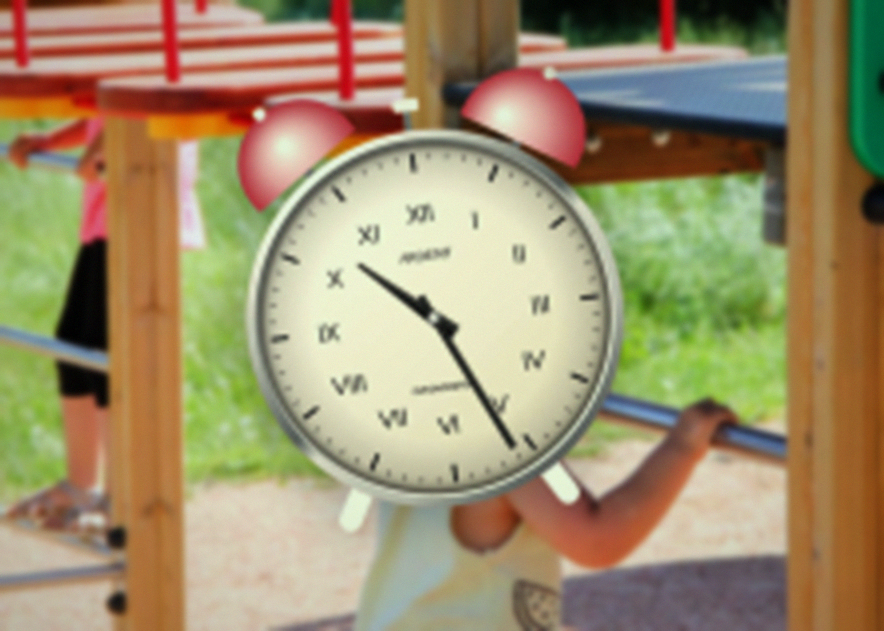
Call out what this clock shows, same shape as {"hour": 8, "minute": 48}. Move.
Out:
{"hour": 10, "minute": 26}
